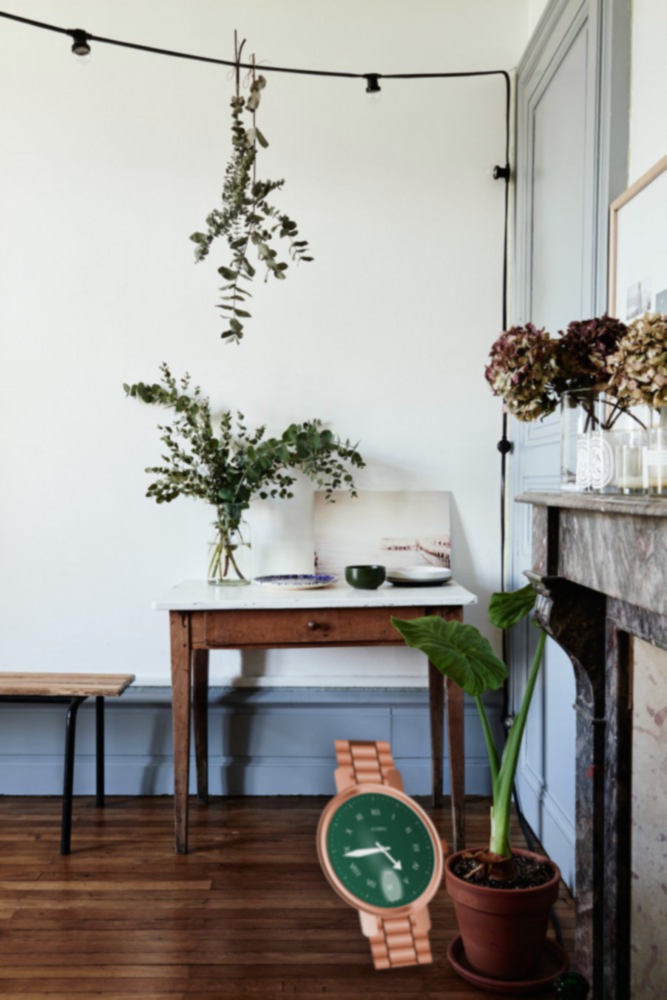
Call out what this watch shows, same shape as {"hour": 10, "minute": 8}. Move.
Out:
{"hour": 4, "minute": 44}
